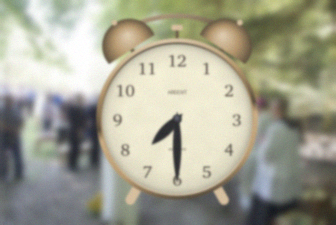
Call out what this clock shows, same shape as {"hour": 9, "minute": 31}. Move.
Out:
{"hour": 7, "minute": 30}
